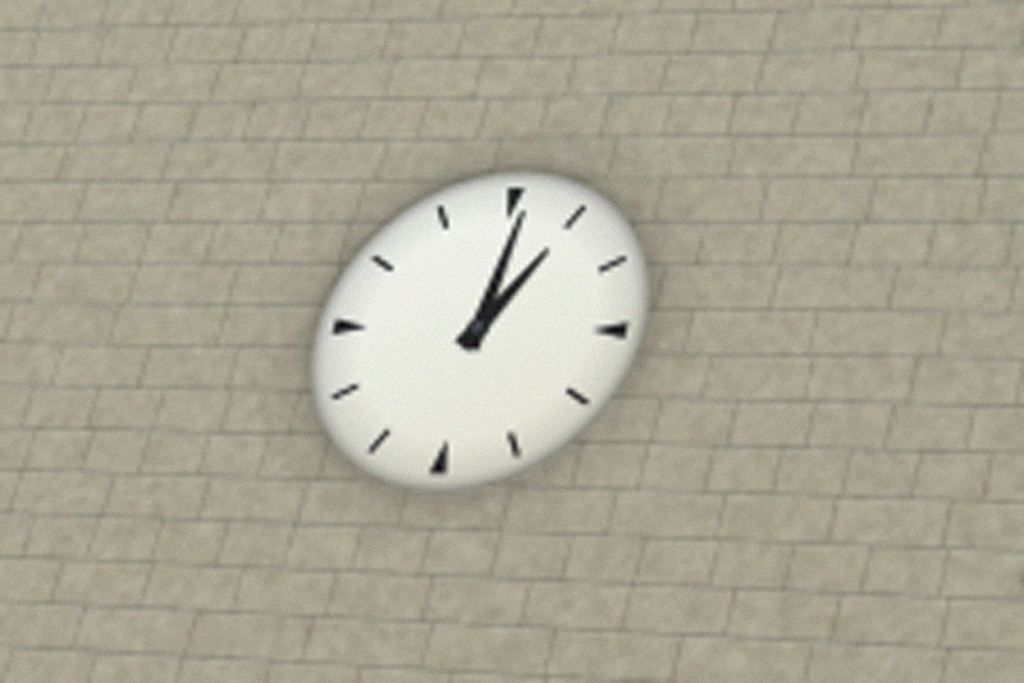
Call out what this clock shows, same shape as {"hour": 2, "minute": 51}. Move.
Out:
{"hour": 1, "minute": 1}
